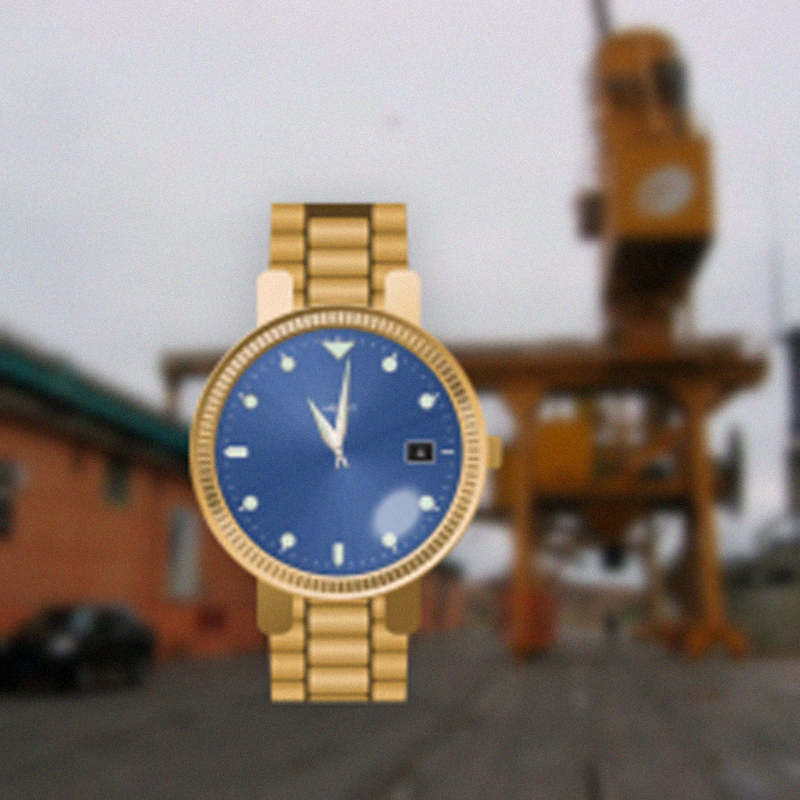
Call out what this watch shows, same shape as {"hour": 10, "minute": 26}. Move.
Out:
{"hour": 11, "minute": 1}
